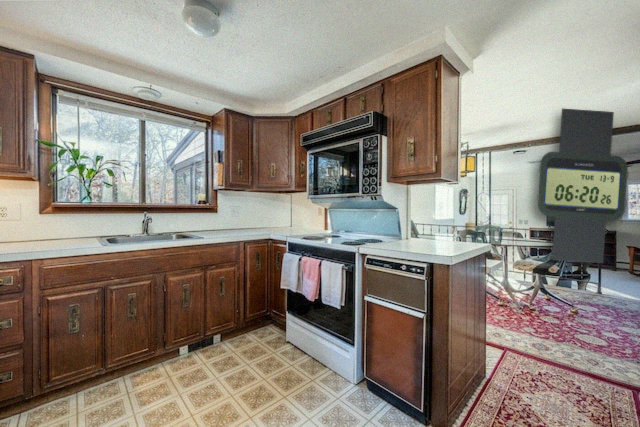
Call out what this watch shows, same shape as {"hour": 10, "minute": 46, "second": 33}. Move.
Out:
{"hour": 6, "minute": 20, "second": 26}
